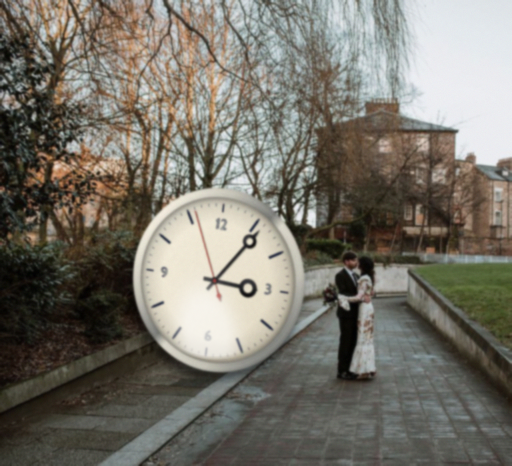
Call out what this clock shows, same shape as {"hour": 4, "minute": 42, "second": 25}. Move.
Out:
{"hour": 3, "minute": 5, "second": 56}
